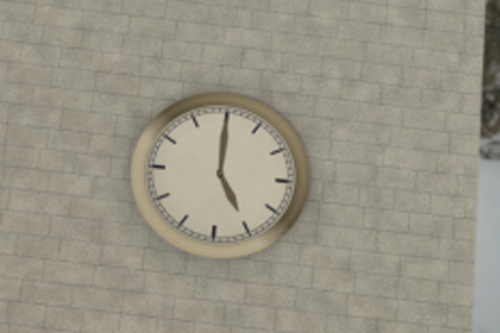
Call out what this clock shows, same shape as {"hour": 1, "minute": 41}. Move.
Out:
{"hour": 5, "minute": 0}
